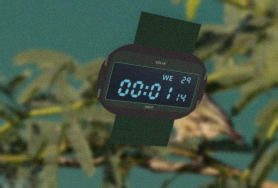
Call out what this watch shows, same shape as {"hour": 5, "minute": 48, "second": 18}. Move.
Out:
{"hour": 0, "minute": 1, "second": 14}
